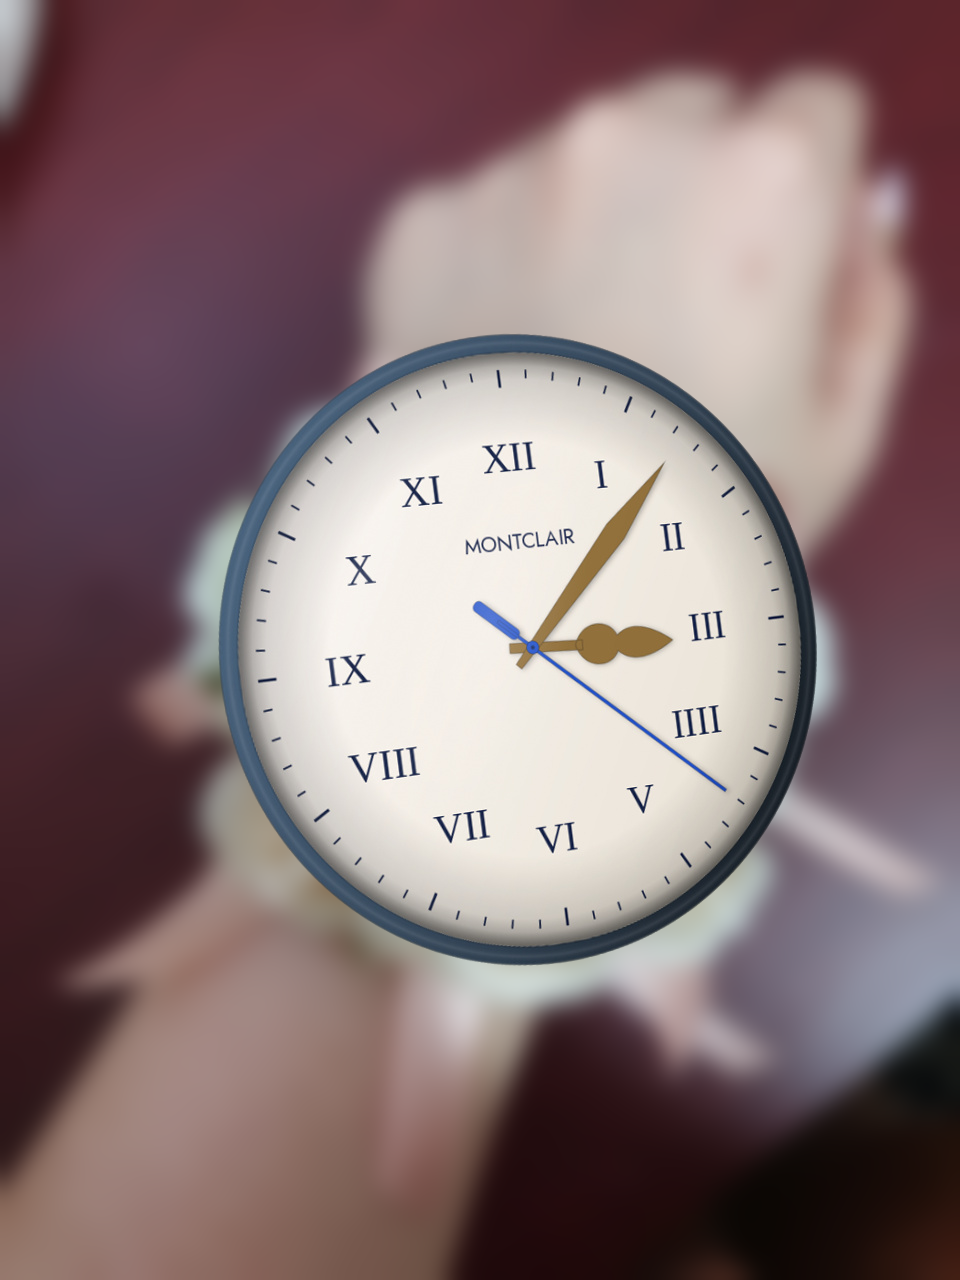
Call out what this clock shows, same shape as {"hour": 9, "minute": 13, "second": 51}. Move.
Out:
{"hour": 3, "minute": 7, "second": 22}
